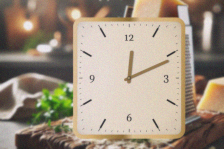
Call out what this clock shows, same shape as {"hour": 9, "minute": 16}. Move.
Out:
{"hour": 12, "minute": 11}
